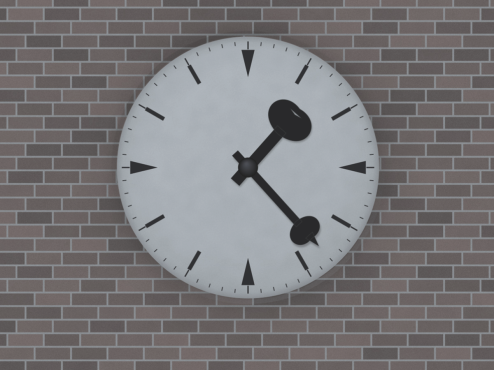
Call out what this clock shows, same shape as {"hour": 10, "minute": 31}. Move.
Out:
{"hour": 1, "minute": 23}
